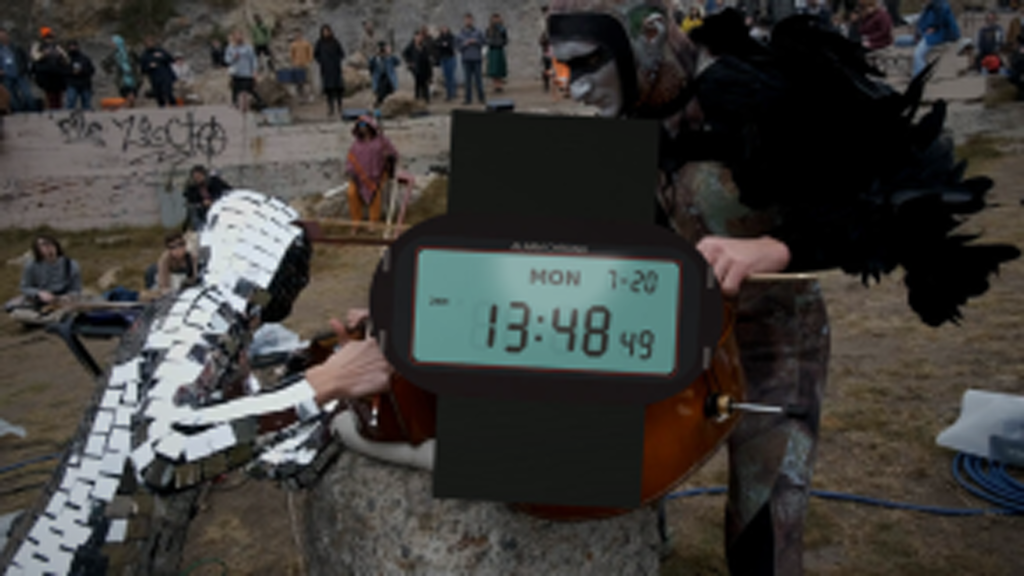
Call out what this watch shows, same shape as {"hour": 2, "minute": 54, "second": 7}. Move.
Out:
{"hour": 13, "minute": 48, "second": 49}
